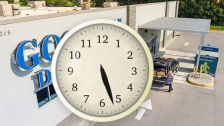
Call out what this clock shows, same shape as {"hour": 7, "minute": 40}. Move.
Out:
{"hour": 5, "minute": 27}
